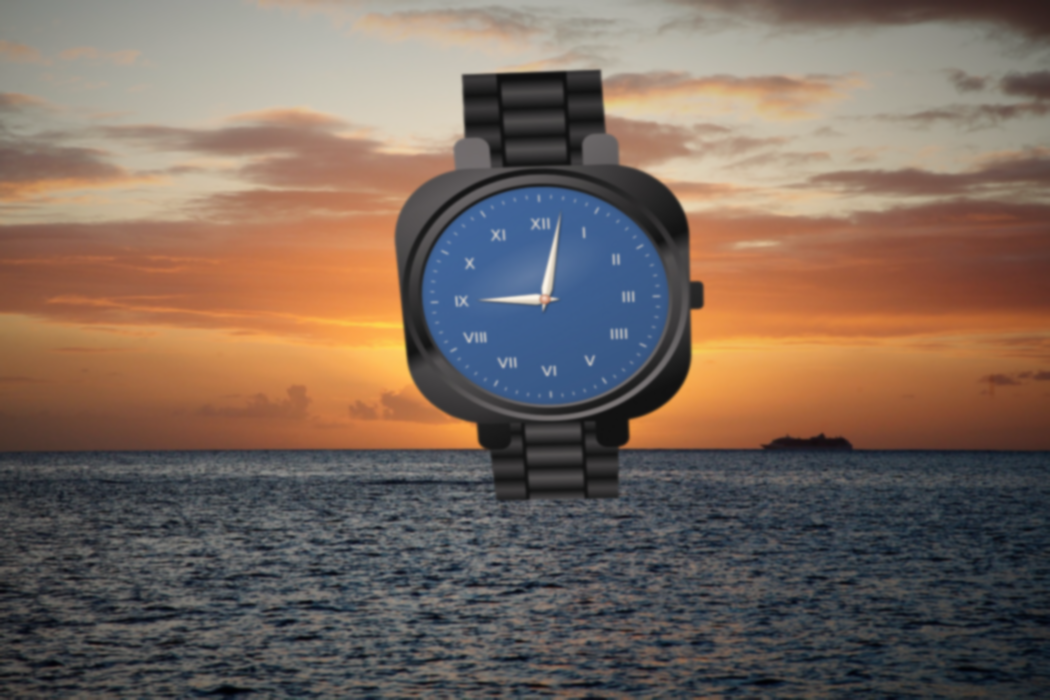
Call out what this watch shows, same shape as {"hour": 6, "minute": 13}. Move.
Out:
{"hour": 9, "minute": 2}
